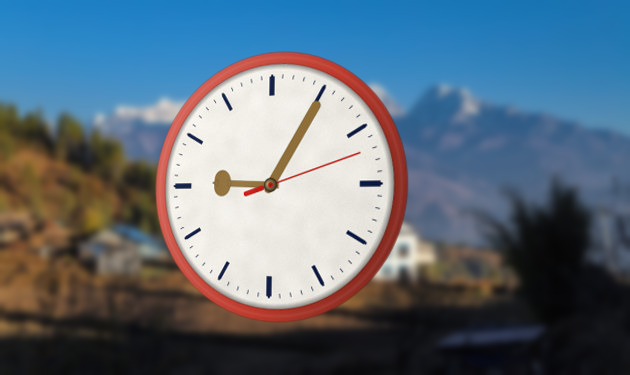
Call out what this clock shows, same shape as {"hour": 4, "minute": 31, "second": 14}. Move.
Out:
{"hour": 9, "minute": 5, "second": 12}
